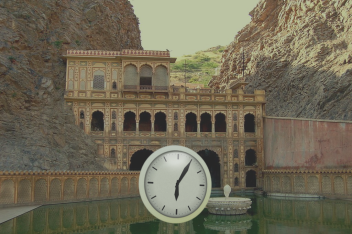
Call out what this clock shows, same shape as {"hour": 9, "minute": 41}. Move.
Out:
{"hour": 6, "minute": 5}
